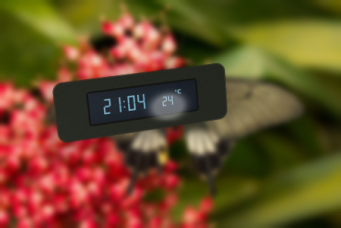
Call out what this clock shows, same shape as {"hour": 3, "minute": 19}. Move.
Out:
{"hour": 21, "minute": 4}
